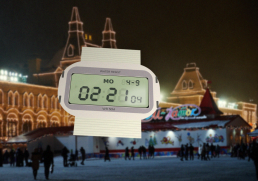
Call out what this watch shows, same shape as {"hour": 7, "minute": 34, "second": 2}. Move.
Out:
{"hour": 2, "minute": 21, "second": 4}
